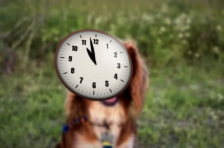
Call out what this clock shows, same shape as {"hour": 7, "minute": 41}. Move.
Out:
{"hour": 10, "minute": 58}
